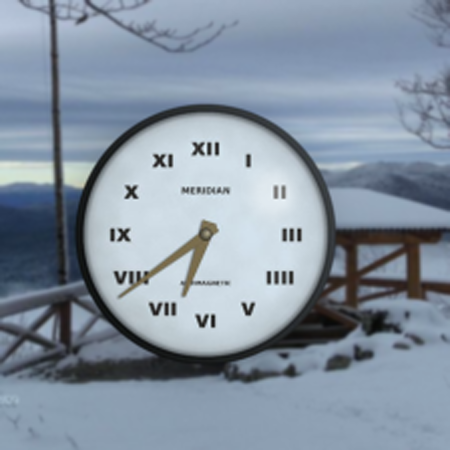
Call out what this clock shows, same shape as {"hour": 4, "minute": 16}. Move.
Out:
{"hour": 6, "minute": 39}
